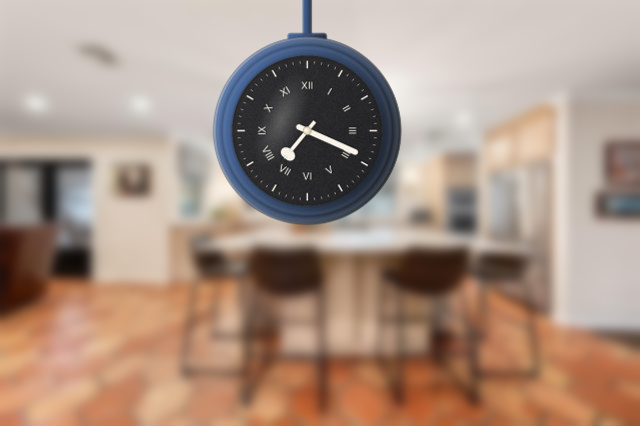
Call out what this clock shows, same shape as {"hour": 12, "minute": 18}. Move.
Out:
{"hour": 7, "minute": 19}
